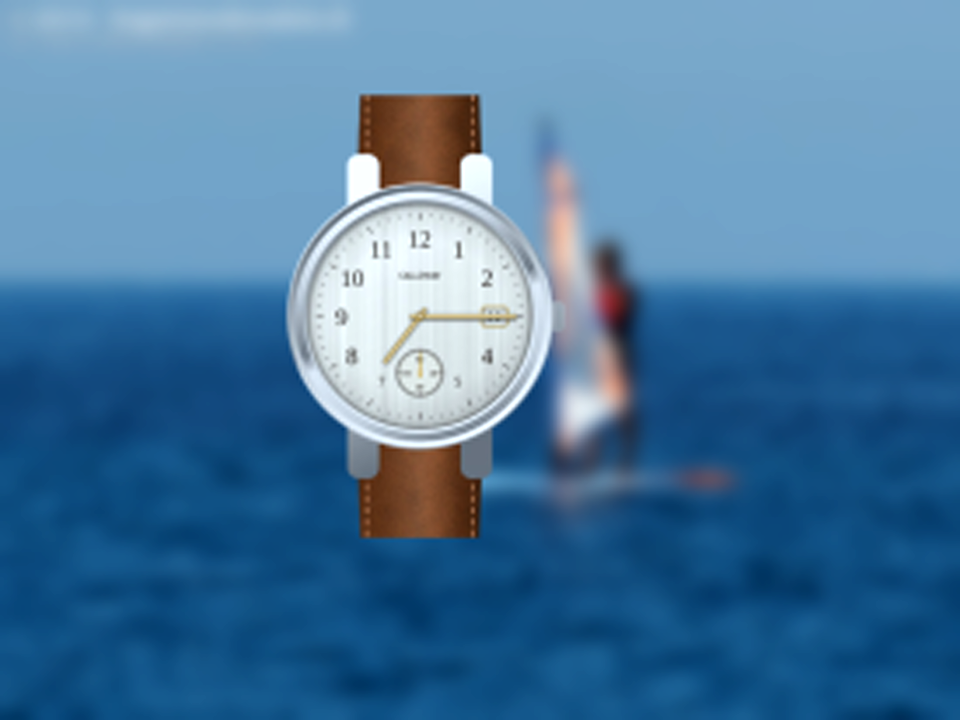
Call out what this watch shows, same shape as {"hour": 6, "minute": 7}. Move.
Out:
{"hour": 7, "minute": 15}
